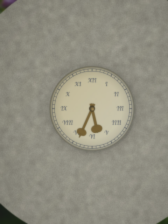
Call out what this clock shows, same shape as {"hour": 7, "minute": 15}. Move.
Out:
{"hour": 5, "minute": 34}
